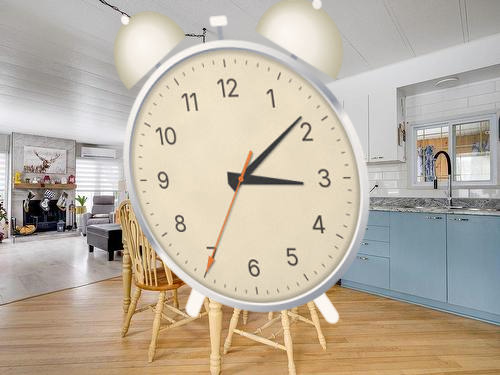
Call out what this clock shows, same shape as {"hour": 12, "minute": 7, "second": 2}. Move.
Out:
{"hour": 3, "minute": 8, "second": 35}
